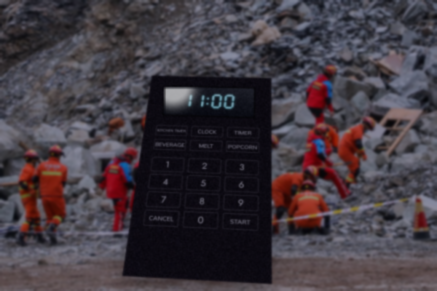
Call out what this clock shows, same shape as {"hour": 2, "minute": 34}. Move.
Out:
{"hour": 11, "minute": 0}
